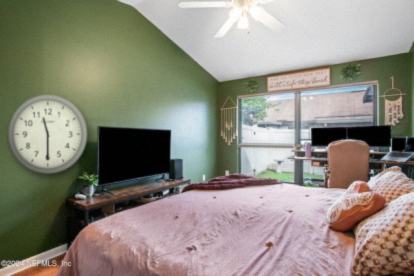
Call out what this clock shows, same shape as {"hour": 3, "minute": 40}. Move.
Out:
{"hour": 11, "minute": 30}
